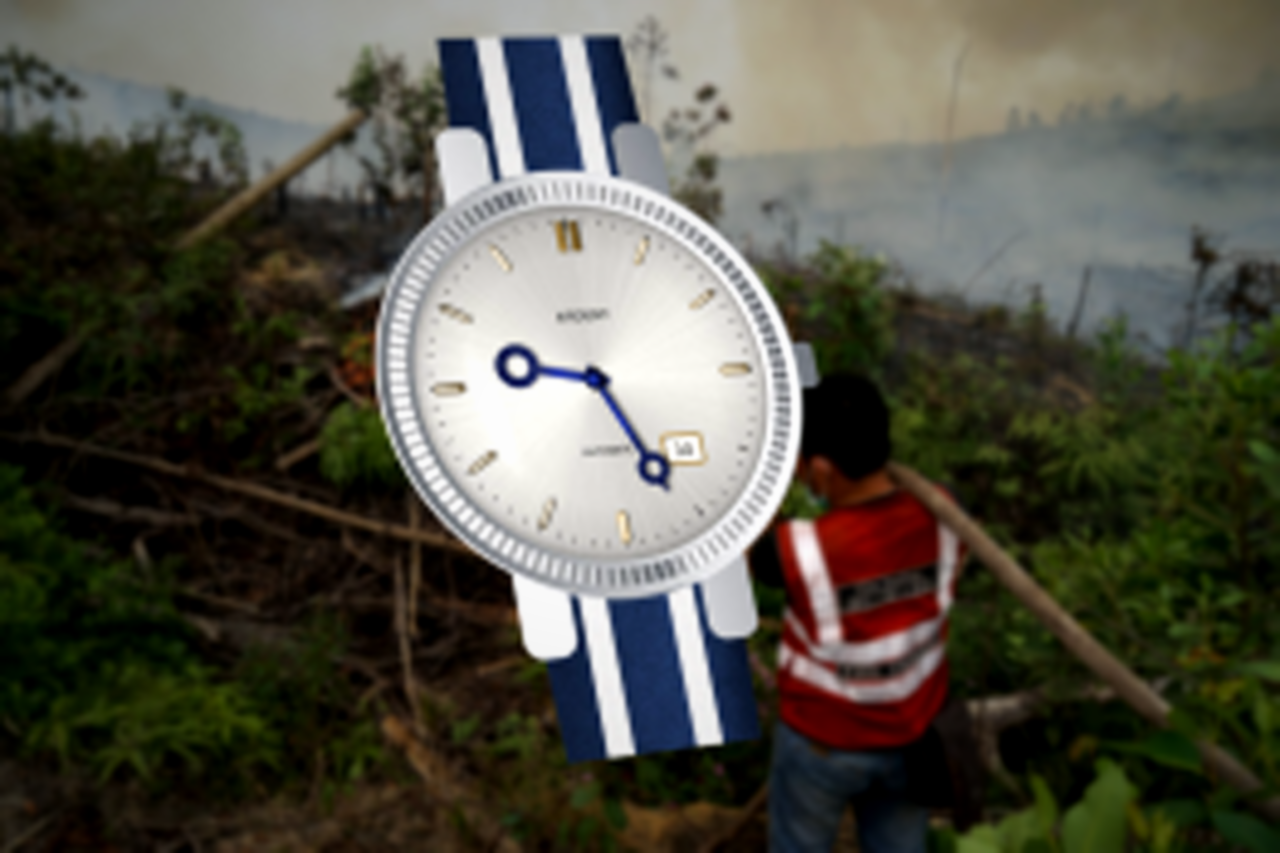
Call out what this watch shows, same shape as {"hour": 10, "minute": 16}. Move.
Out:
{"hour": 9, "minute": 26}
